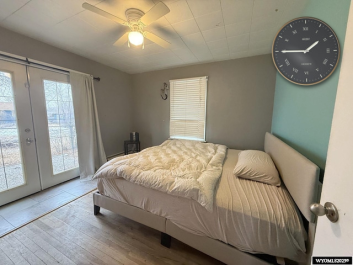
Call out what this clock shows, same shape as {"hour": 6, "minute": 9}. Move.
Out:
{"hour": 1, "minute": 45}
